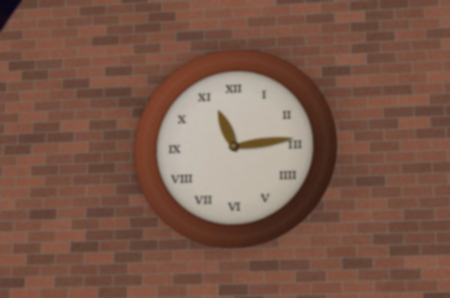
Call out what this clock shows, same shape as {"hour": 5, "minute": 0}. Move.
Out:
{"hour": 11, "minute": 14}
